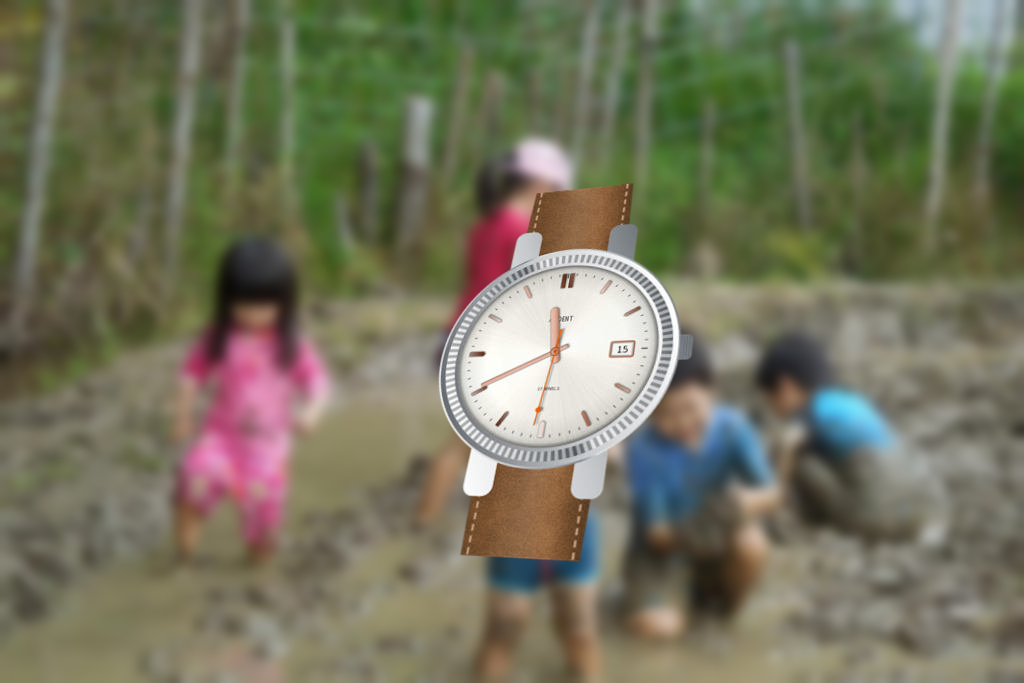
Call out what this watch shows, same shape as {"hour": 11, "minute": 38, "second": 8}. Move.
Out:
{"hour": 11, "minute": 40, "second": 31}
